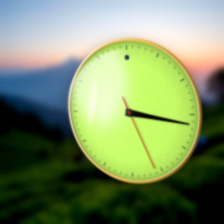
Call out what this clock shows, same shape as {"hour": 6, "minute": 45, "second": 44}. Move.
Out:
{"hour": 3, "minute": 16, "second": 26}
